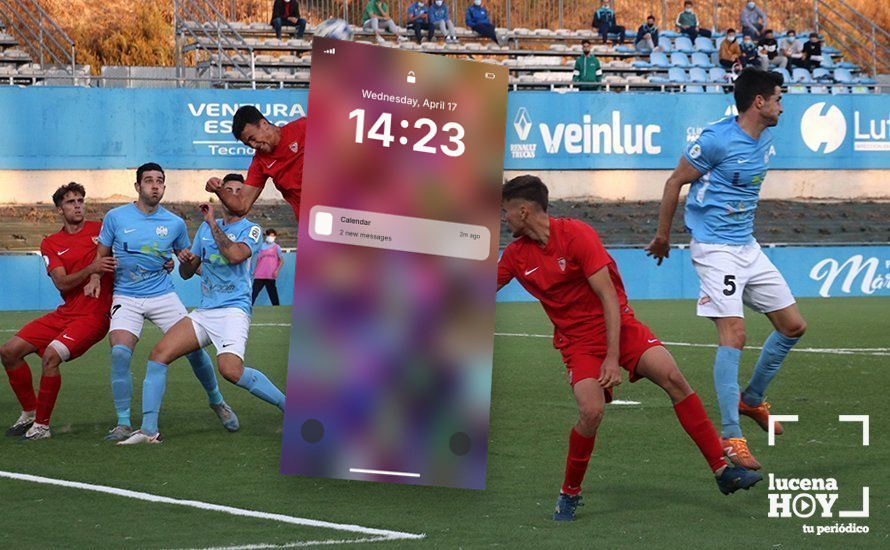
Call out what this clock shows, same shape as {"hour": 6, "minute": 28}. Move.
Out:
{"hour": 14, "minute": 23}
